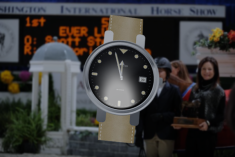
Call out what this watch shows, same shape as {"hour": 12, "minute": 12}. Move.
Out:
{"hour": 11, "minute": 57}
